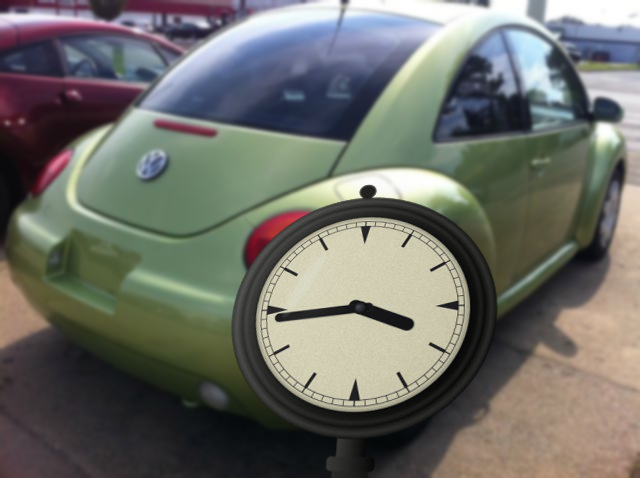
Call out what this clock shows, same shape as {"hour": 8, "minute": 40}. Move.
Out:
{"hour": 3, "minute": 44}
